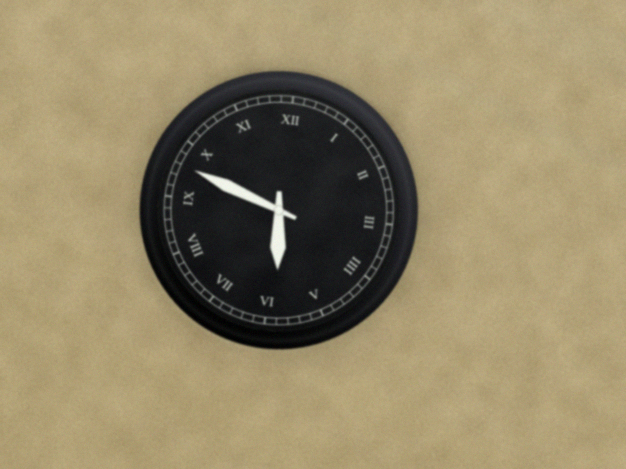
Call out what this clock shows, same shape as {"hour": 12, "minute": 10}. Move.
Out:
{"hour": 5, "minute": 48}
